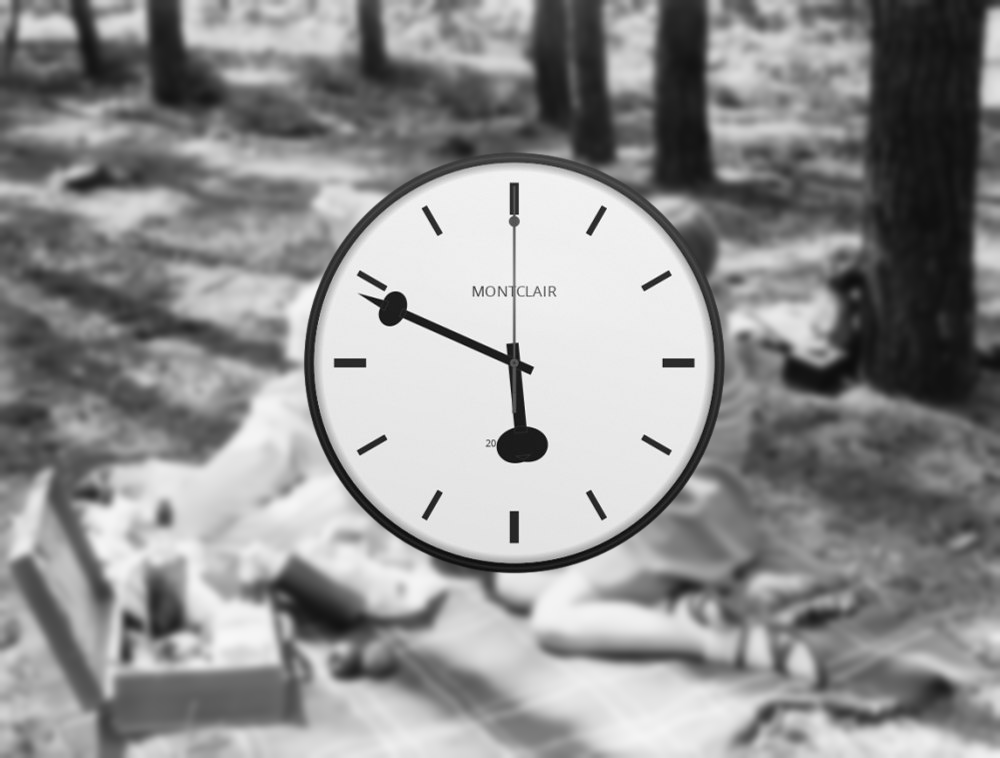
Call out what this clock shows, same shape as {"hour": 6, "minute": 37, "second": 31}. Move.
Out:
{"hour": 5, "minute": 49, "second": 0}
